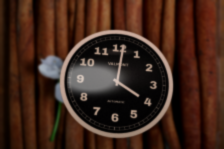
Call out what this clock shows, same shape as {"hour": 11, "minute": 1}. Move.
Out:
{"hour": 4, "minute": 1}
